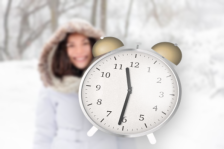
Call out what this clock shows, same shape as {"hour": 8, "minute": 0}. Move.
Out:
{"hour": 11, "minute": 31}
